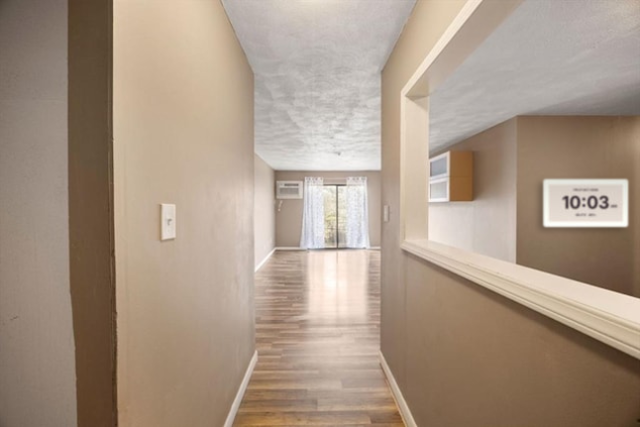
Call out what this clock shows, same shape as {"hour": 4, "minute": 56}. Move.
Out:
{"hour": 10, "minute": 3}
